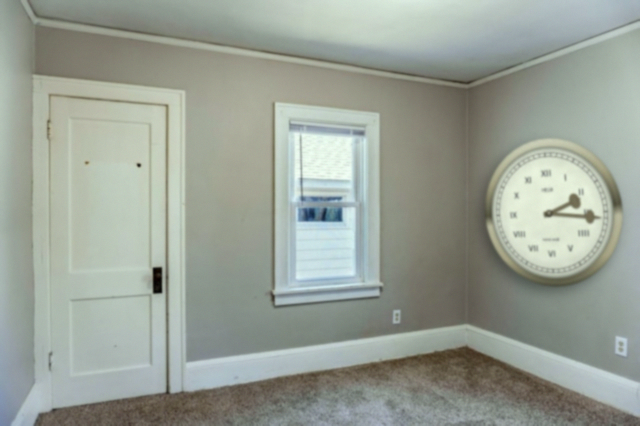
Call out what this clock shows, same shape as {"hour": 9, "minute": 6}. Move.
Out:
{"hour": 2, "minute": 16}
